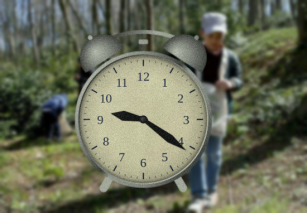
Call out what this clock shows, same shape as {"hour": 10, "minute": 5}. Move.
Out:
{"hour": 9, "minute": 21}
